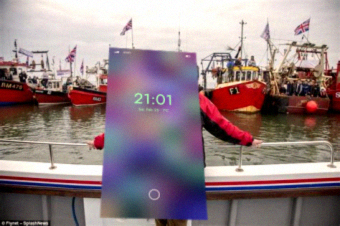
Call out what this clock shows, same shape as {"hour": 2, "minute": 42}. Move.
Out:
{"hour": 21, "minute": 1}
